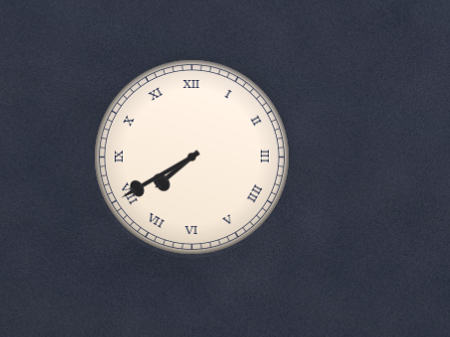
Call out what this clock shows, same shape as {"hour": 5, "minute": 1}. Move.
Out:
{"hour": 7, "minute": 40}
